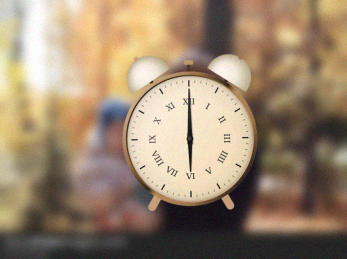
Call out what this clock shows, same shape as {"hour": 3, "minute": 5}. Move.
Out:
{"hour": 6, "minute": 0}
